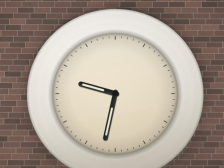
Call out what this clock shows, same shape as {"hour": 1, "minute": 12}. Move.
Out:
{"hour": 9, "minute": 32}
